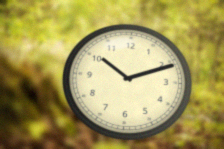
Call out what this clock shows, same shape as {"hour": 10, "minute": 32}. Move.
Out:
{"hour": 10, "minute": 11}
